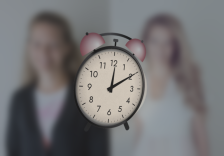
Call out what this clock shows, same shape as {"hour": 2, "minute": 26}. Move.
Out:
{"hour": 12, "minute": 10}
